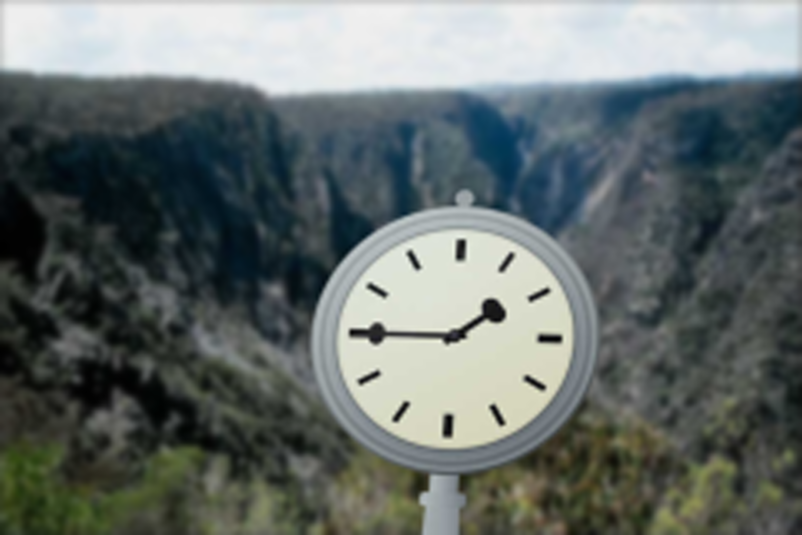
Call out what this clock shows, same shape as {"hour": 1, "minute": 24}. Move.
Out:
{"hour": 1, "minute": 45}
